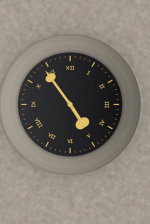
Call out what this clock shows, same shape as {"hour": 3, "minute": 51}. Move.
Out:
{"hour": 4, "minute": 54}
